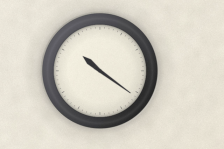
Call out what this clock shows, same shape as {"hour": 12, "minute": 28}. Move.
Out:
{"hour": 10, "minute": 21}
